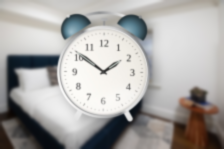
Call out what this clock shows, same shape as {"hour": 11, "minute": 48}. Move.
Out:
{"hour": 1, "minute": 51}
